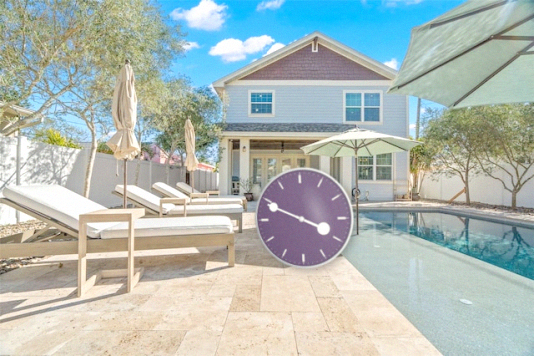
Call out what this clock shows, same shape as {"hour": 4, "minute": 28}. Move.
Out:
{"hour": 3, "minute": 49}
